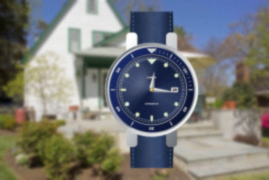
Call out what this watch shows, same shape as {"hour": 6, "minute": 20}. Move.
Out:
{"hour": 12, "minute": 16}
